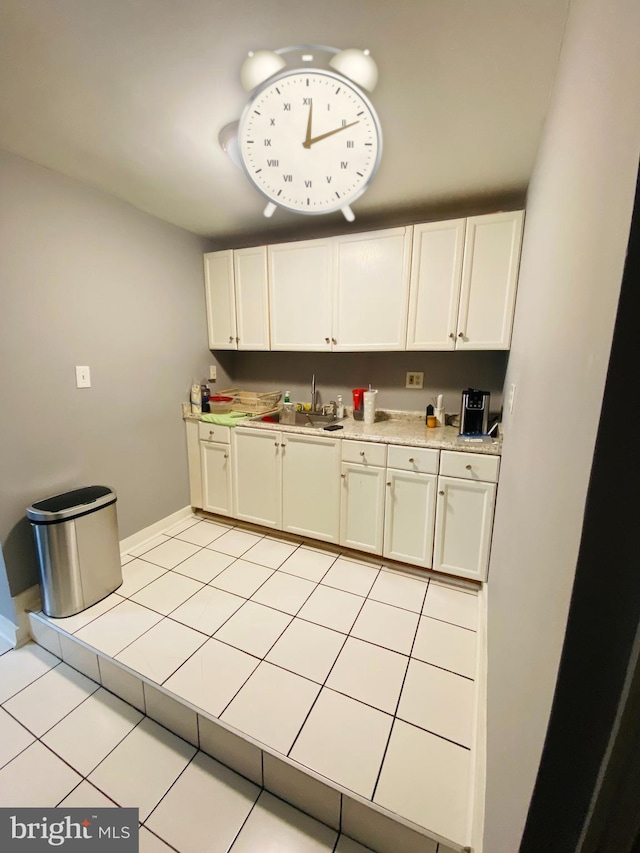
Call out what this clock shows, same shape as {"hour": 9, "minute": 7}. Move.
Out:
{"hour": 12, "minute": 11}
